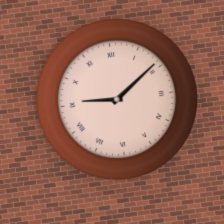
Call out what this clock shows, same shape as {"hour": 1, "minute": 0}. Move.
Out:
{"hour": 9, "minute": 9}
